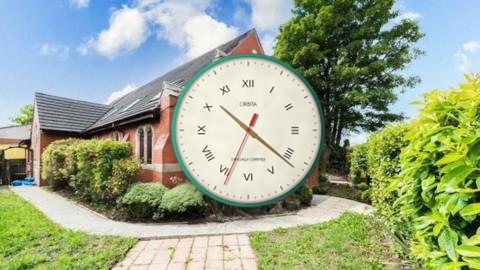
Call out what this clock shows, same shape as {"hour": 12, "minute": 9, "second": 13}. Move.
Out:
{"hour": 10, "minute": 21, "second": 34}
